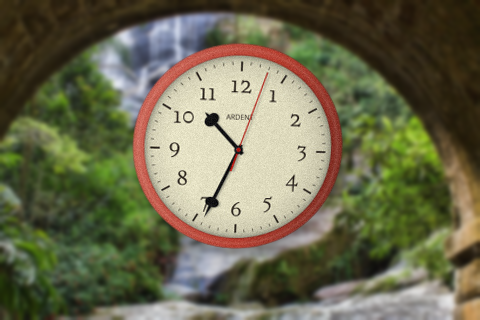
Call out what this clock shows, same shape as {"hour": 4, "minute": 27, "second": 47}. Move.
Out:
{"hour": 10, "minute": 34, "second": 3}
